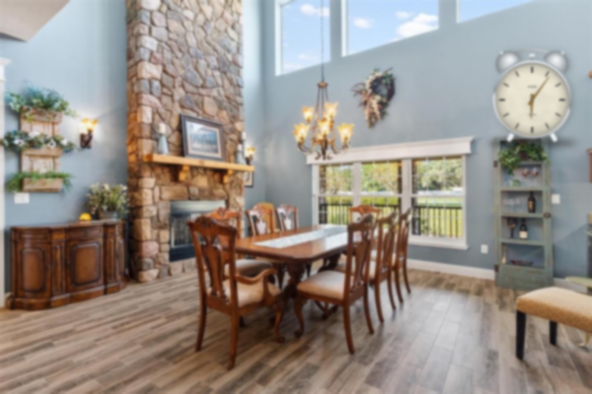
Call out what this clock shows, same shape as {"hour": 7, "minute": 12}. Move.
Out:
{"hour": 6, "minute": 6}
